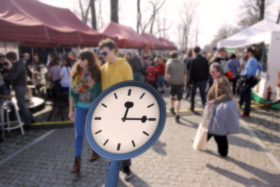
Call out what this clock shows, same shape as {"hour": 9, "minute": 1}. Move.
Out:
{"hour": 12, "minute": 15}
